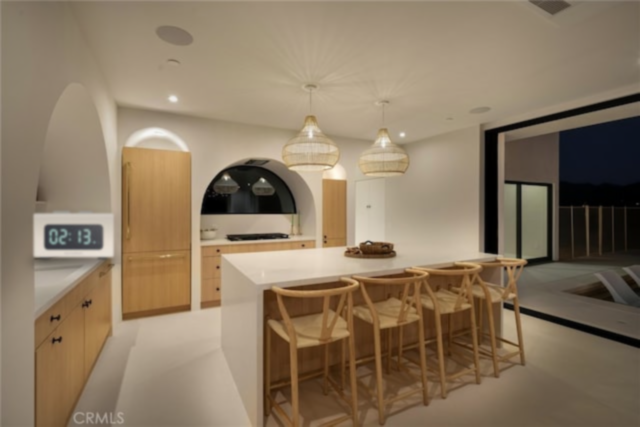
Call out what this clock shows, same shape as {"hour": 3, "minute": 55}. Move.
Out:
{"hour": 2, "minute": 13}
